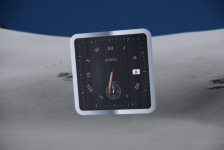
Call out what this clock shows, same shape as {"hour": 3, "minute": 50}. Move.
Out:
{"hour": 6, "minute": 32}
